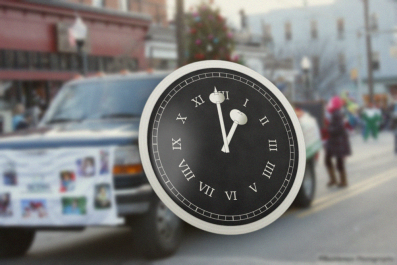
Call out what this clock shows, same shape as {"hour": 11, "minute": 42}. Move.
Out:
{"hour": 12, "minute": 59}
